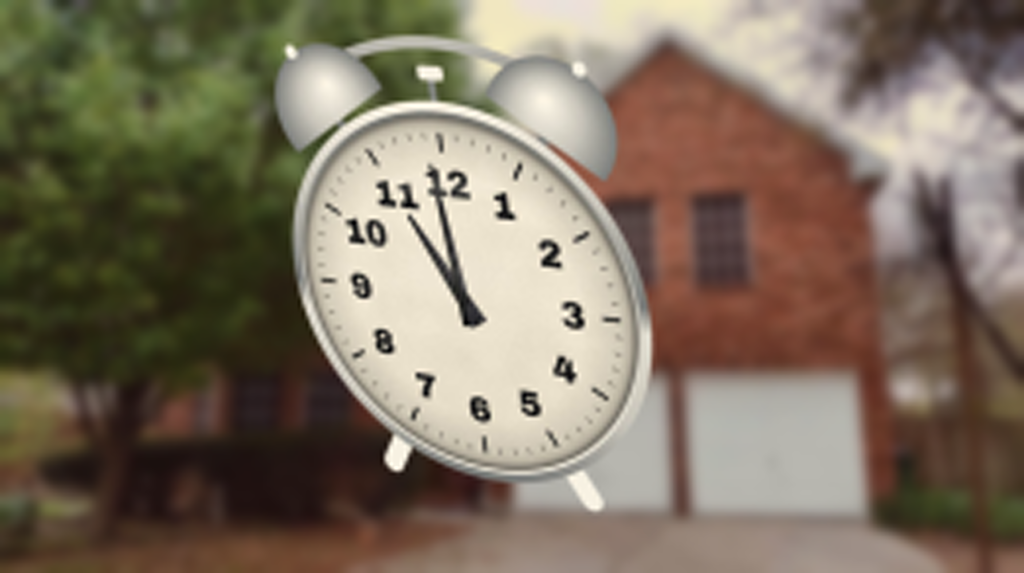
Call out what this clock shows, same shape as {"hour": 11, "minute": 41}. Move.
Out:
{"hour": 10, "minute": 59}
